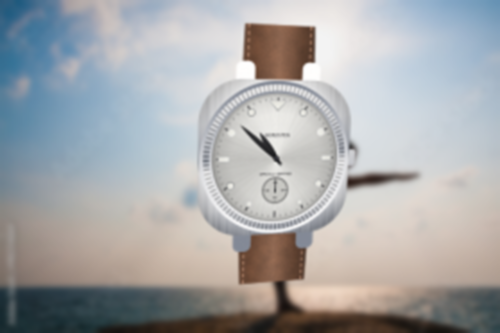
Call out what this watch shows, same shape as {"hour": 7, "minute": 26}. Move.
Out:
{"hour": 10, "minute": 52}
